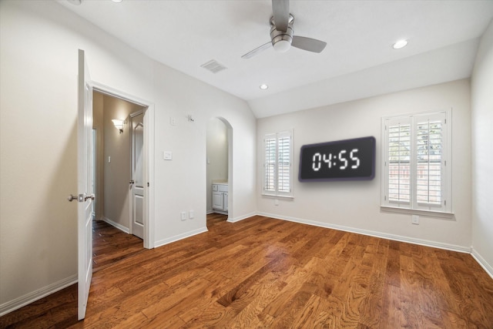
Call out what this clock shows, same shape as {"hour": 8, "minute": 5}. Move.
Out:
{"hour": 4, "minute": 55}
